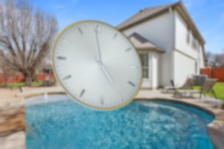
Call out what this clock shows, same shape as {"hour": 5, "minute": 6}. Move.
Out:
{"hour": 4, "minute": 59}
